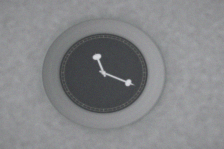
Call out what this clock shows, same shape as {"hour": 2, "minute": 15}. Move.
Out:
{"hour": 11, "minute": 19}
